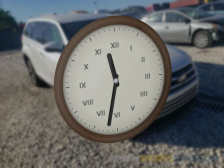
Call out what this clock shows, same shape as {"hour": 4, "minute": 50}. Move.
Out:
{"hour": 11, "minute": 32}
